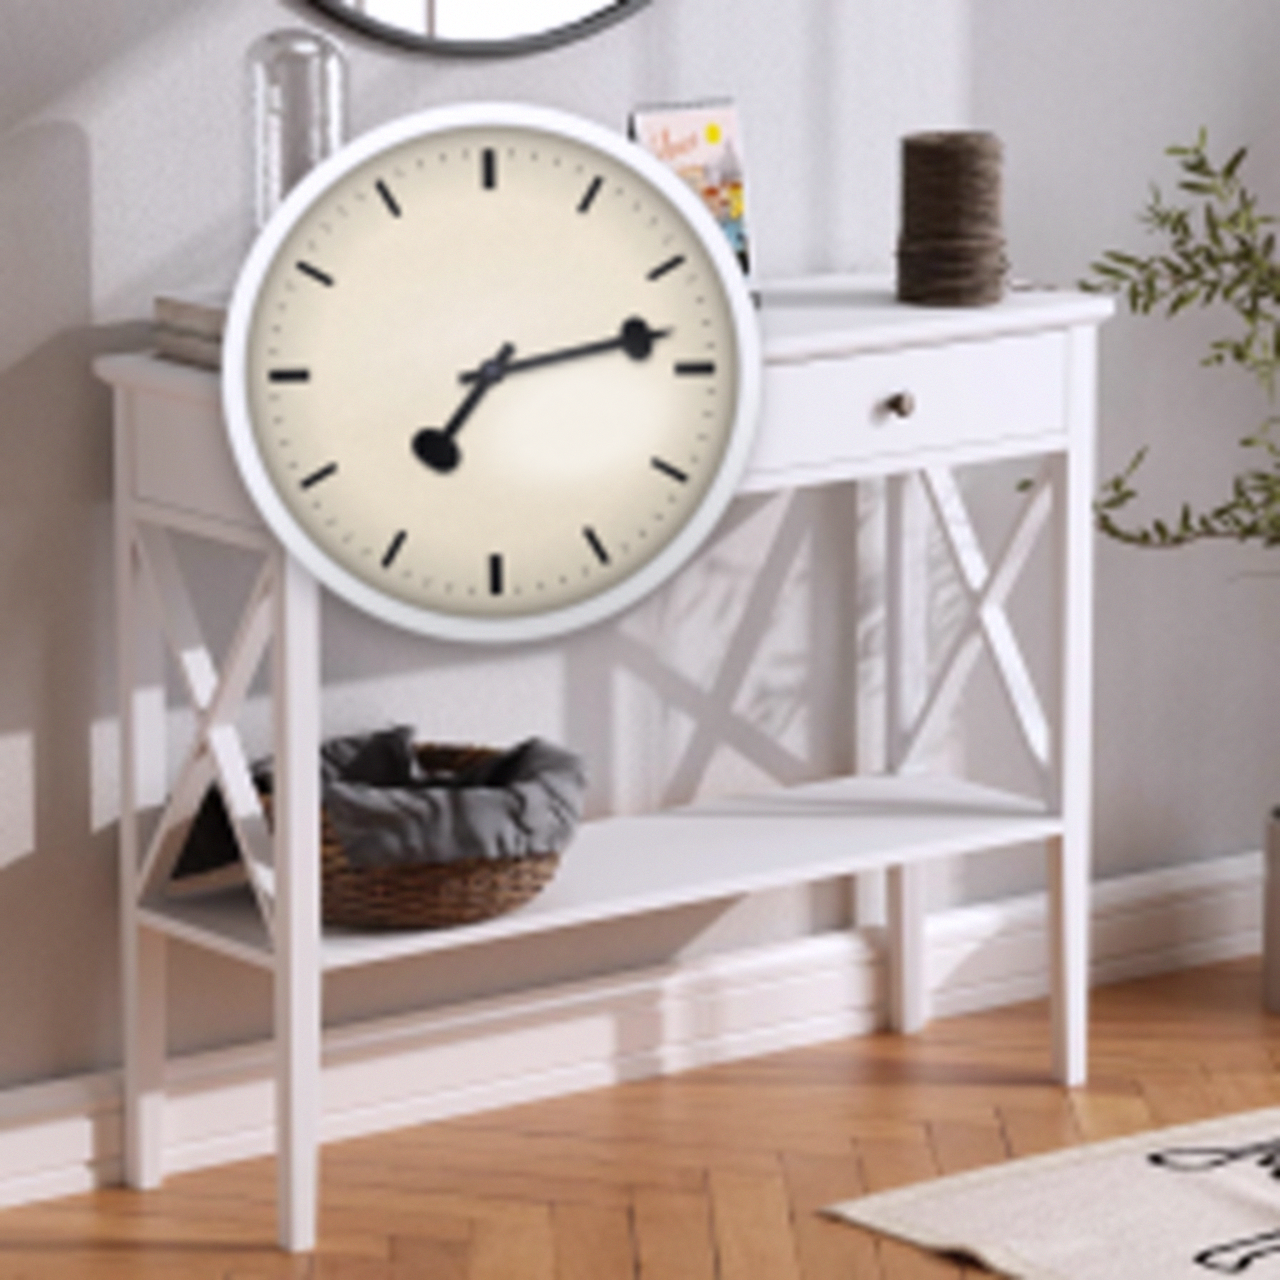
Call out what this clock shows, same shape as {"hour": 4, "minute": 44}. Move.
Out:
{"hour": 7, "minute": 13}
